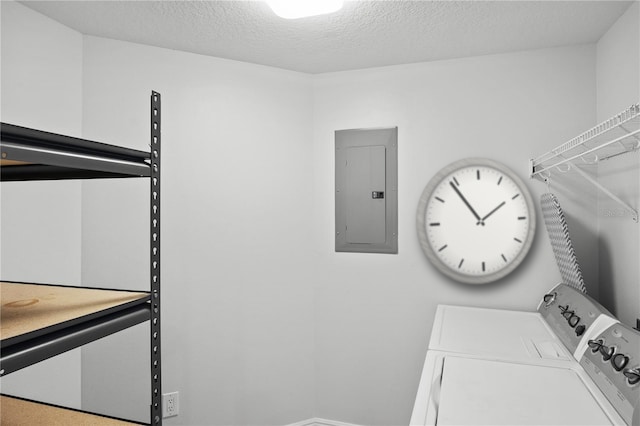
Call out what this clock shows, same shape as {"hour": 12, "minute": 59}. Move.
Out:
{"hour": 1, "minute": 54}
